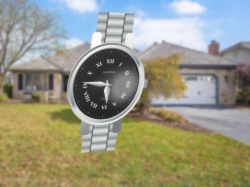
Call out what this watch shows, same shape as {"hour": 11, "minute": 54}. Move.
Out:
{"hour": 5, "minute": 46}
